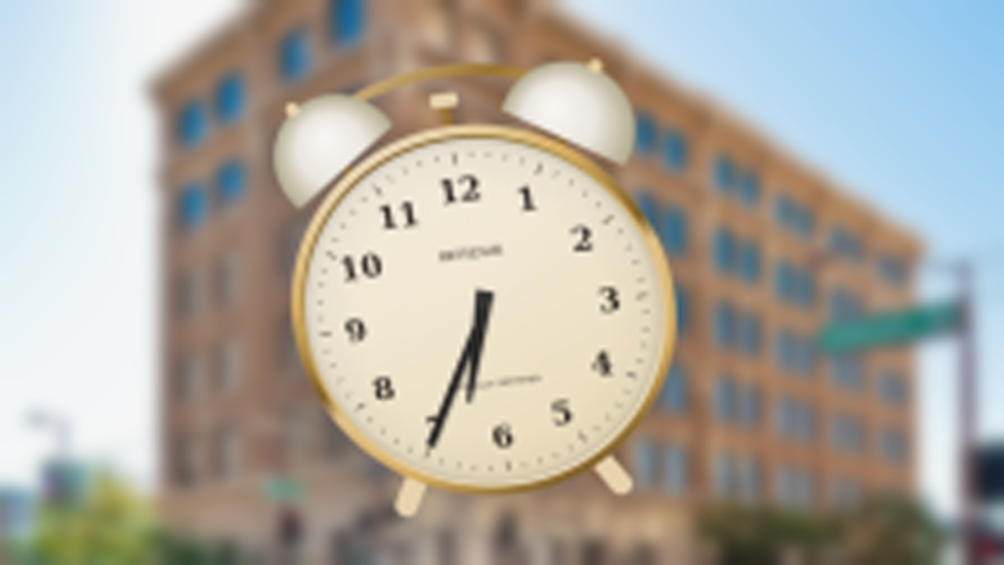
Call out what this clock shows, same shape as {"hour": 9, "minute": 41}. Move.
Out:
{"hour": 6, "minute": 35}
